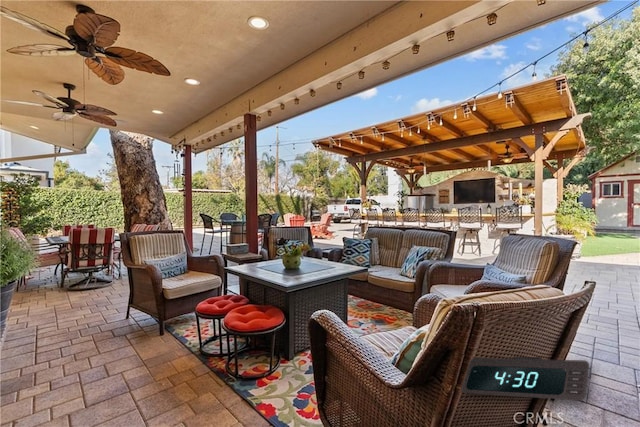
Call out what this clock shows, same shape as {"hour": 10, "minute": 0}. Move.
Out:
{"hour": 4, "minute": 30}
